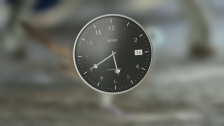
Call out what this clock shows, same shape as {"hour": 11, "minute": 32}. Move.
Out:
{"hour": 5, "minute": 40}
